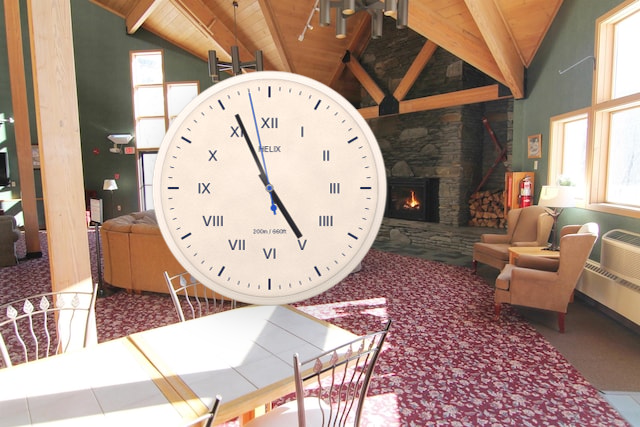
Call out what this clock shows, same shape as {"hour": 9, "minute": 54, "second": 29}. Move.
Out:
{"hour": 4, "minute": 55, "second": 58}
